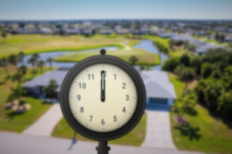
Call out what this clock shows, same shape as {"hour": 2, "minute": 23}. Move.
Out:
{"hour": 12, "minute": 0}
